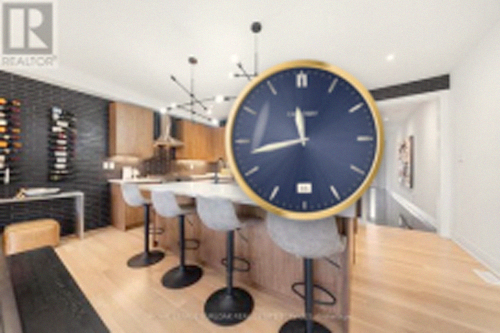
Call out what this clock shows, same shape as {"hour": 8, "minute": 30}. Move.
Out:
{"hour": 11, "minute": 43}
